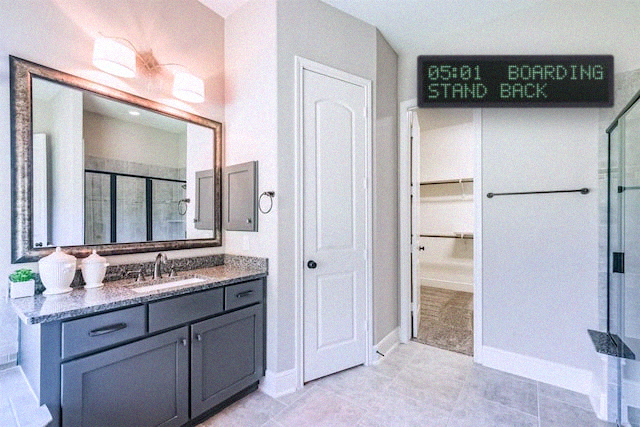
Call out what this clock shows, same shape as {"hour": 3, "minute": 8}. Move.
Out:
{"hour": 5, "minute": 1}
